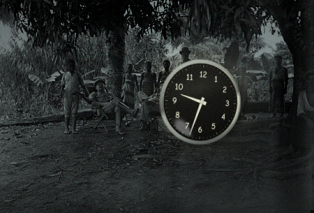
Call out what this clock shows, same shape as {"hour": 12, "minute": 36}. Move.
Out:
{"hour": 9, "minute": 33}
